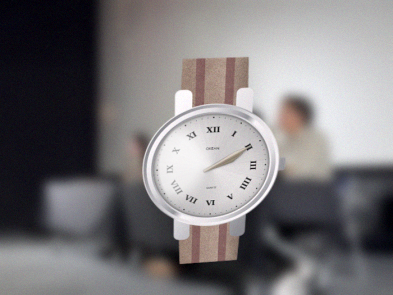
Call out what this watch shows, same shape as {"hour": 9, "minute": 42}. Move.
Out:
{"hour": 2, "minute": 10}
